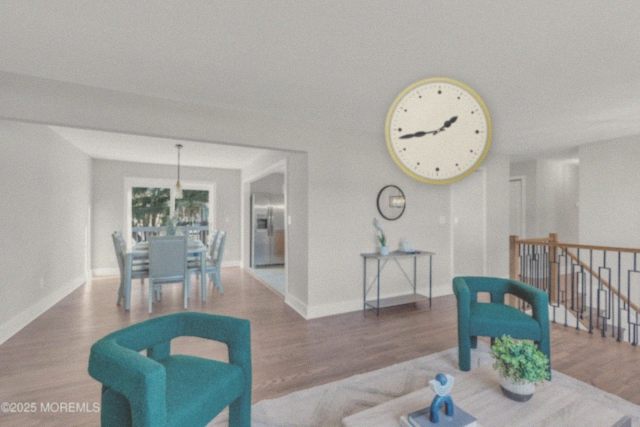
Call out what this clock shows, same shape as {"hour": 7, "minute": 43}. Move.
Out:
{"hour": 1, "minute": 43}
